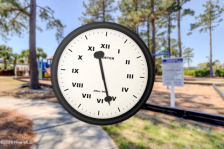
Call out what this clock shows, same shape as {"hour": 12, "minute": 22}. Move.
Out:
{"hour": 11, "minute": 27}
